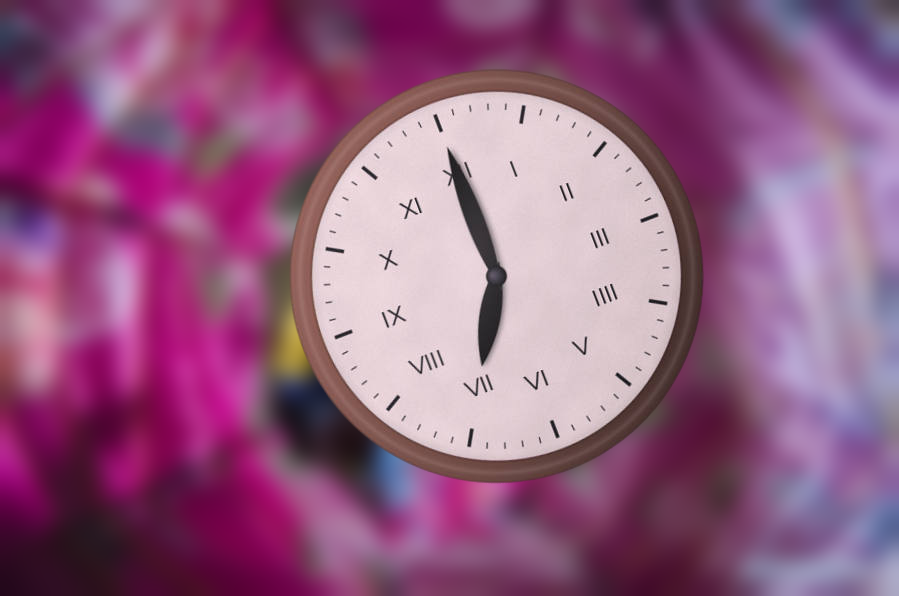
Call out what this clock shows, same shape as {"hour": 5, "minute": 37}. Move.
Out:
{"hour": 7, "minute": 0}
